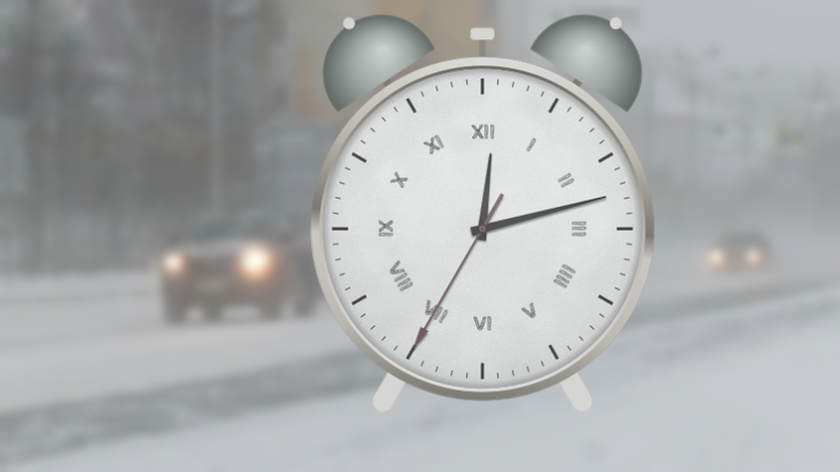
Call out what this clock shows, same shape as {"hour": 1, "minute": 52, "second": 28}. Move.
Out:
{"hour": 12, "minute": 12, "second": 35}
